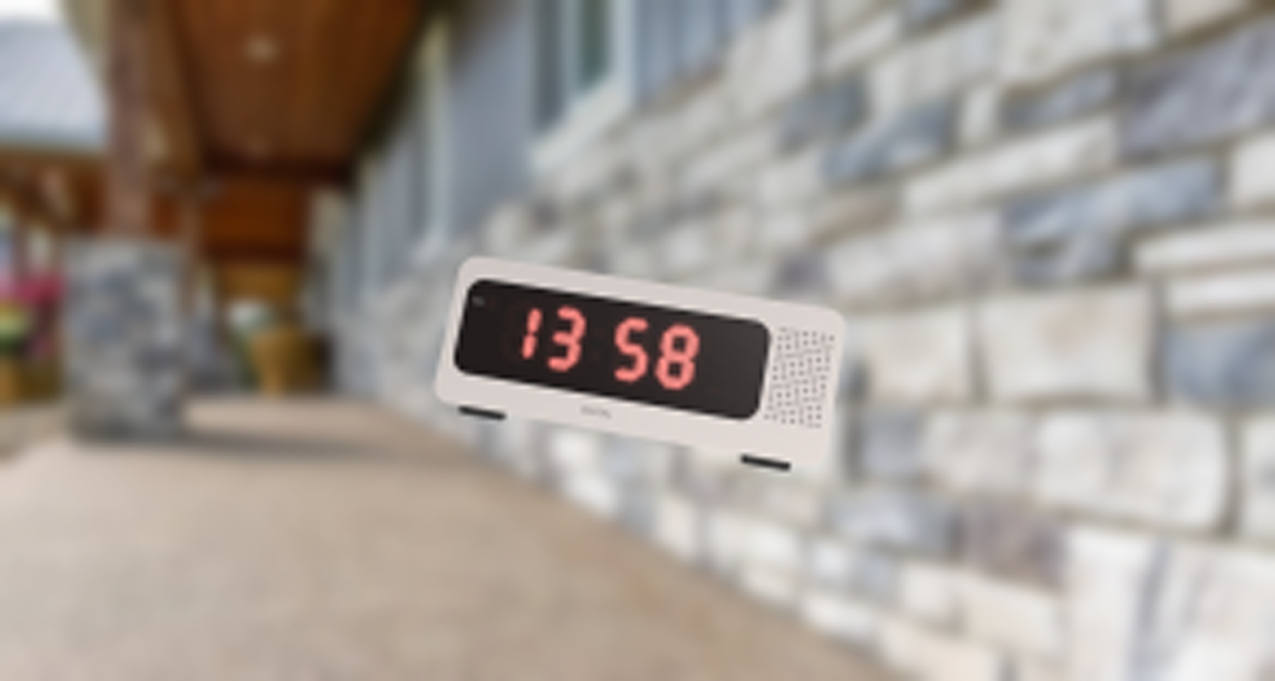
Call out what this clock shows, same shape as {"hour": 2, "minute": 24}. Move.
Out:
{"hour": 13, "minute": 58}
